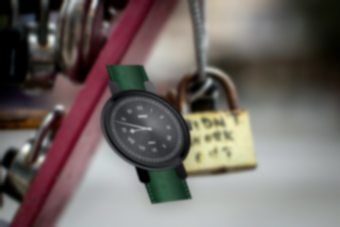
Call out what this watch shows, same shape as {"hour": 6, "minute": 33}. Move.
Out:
{"hour": 8, "minute": 48}
